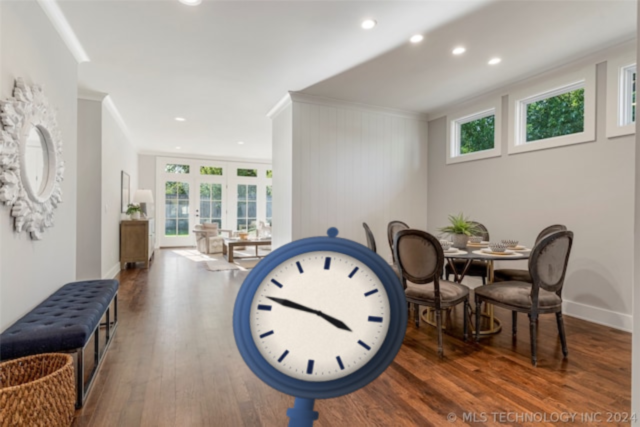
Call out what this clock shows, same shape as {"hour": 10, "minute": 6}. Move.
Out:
{"hour": 3, "minute": 47}
